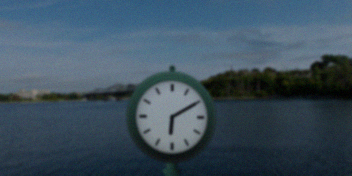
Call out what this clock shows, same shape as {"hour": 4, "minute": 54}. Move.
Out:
{"hour": 6, "minute": 10}
